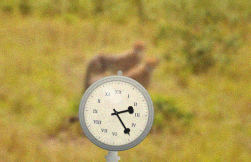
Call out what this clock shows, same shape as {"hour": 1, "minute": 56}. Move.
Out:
{"hour": 2, "minute": 24}
